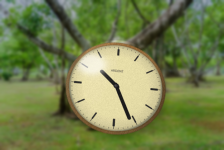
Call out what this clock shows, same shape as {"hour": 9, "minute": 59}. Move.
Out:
{"hour": 10, "minute": 26}
